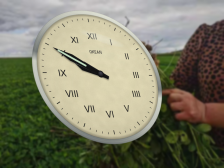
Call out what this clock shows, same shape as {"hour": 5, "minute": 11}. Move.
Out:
{"hour": 9, "minute": 50}
